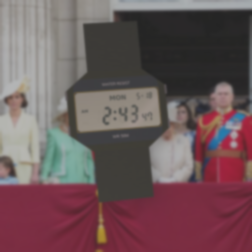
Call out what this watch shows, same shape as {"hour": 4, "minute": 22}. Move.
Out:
{"hour": 2, "minute": 43}
